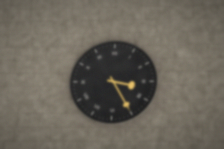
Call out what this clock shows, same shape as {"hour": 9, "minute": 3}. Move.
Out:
{"hour": 3, "minute": 25}
